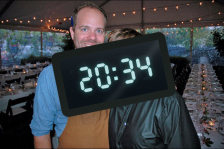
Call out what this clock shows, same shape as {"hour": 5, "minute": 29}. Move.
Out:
{"hour": 20, "minute": 34}
